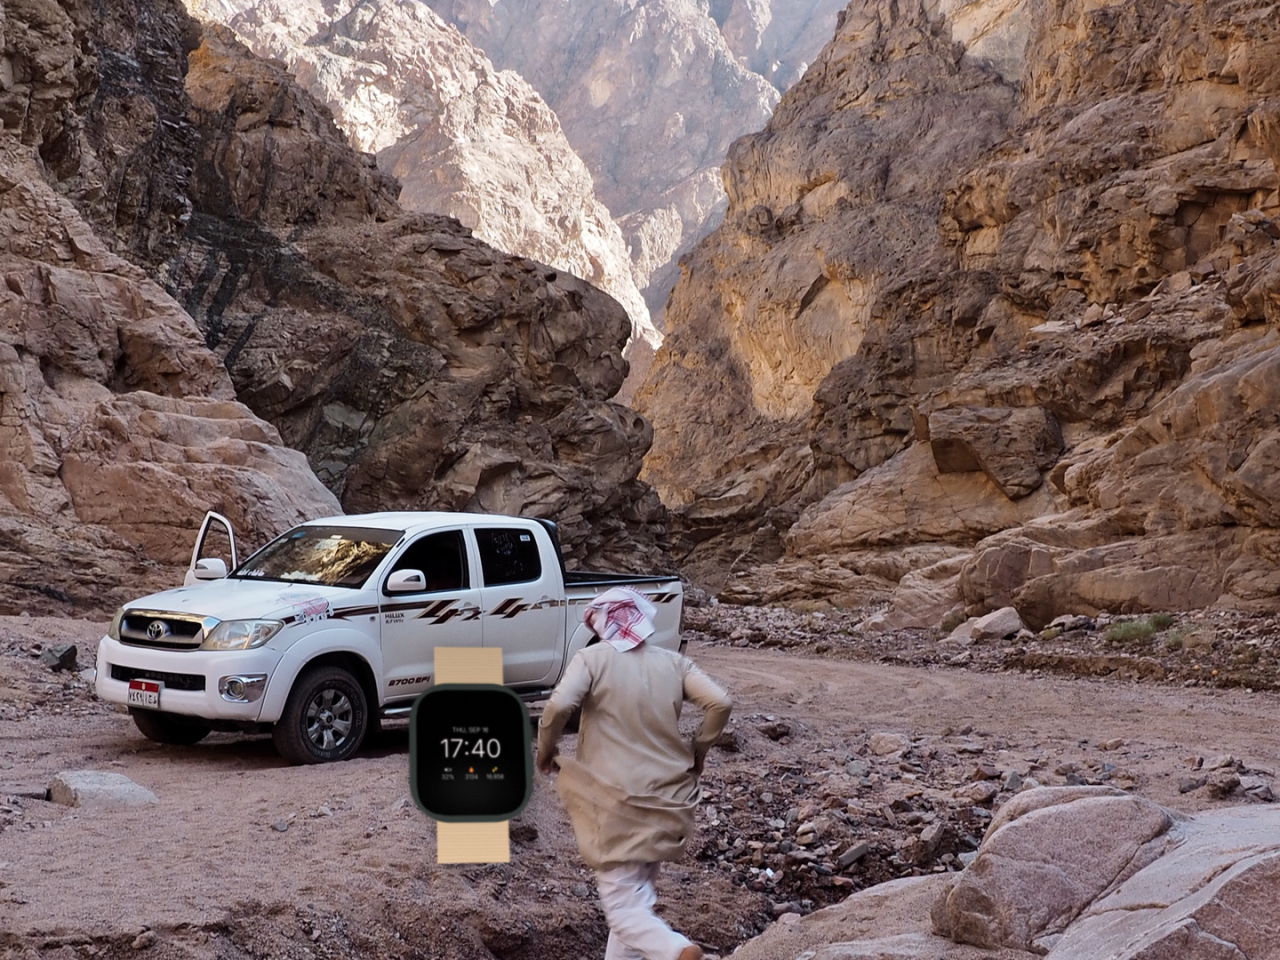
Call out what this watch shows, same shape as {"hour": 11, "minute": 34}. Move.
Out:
{"hour": 17, "minute": 40}
